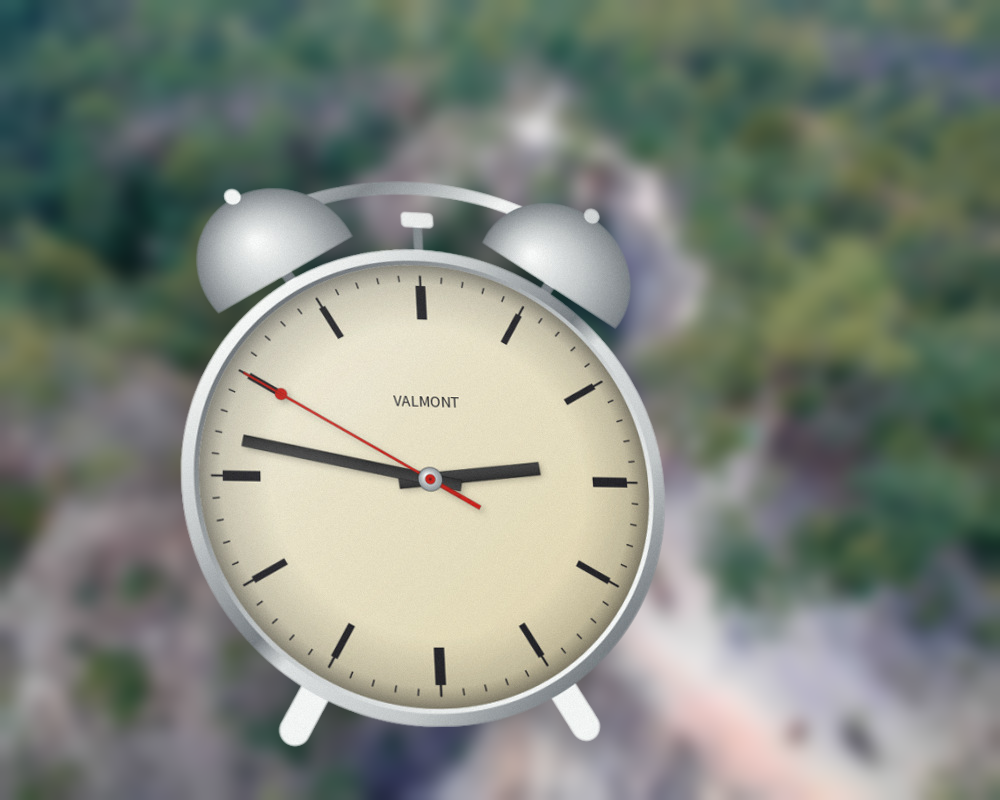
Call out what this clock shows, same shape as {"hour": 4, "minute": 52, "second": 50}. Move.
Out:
{"hour": 2, "minute": 46, "second": 50}
